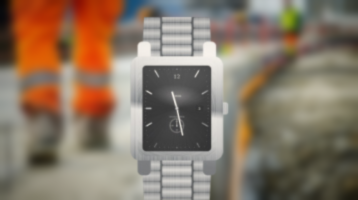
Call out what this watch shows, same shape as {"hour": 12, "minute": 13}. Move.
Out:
{"hour": 11, "minute": 28}
